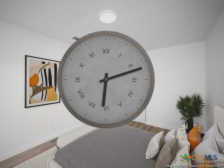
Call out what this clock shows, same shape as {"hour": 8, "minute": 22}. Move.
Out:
{"hour": 6, "minute": 12}
